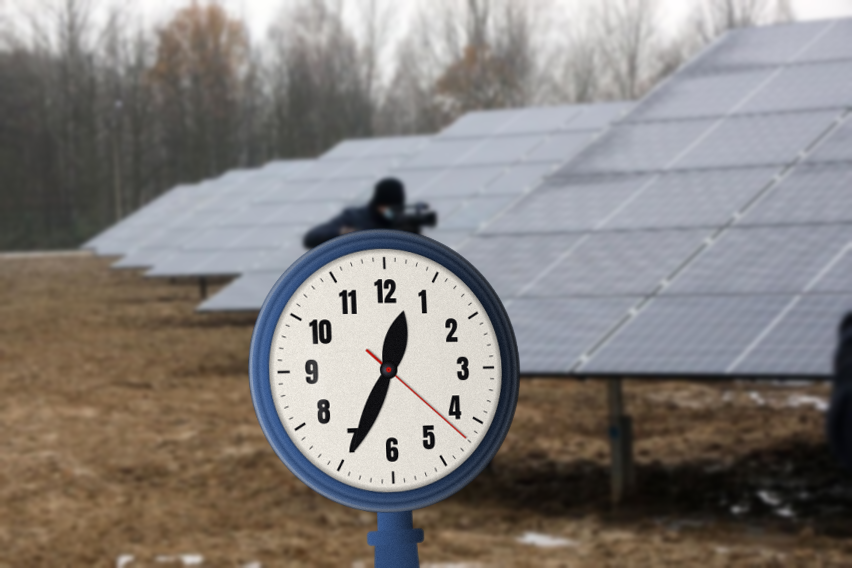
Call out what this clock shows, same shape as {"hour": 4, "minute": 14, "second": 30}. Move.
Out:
{"hour": 12, "minute": 34, "second": 22}
